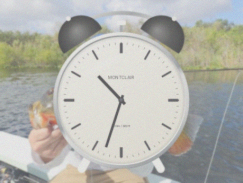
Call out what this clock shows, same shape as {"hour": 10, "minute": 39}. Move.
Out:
{"hour": 10, "minute": 33}
